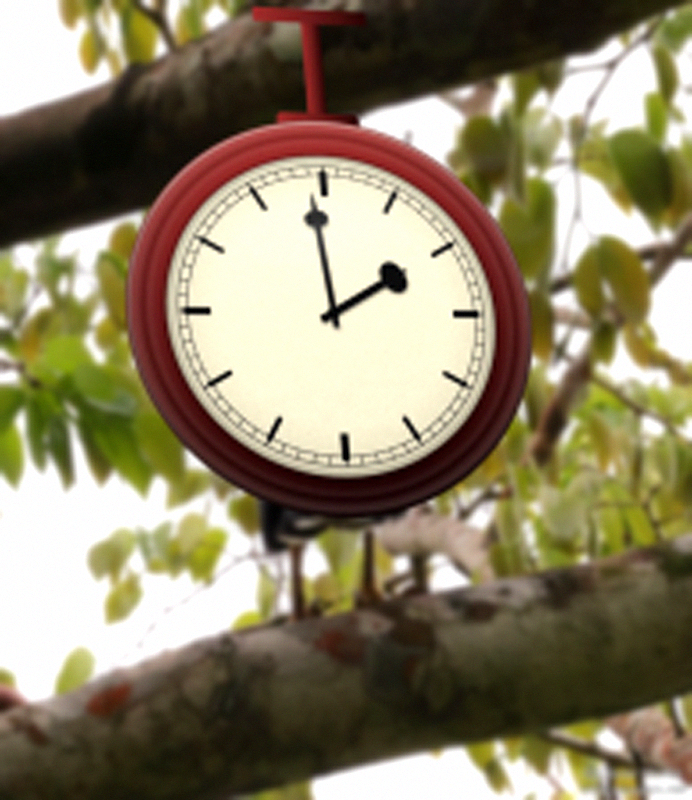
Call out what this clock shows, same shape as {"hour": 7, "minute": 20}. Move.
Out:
{"hour": 1, "minute": 59}
